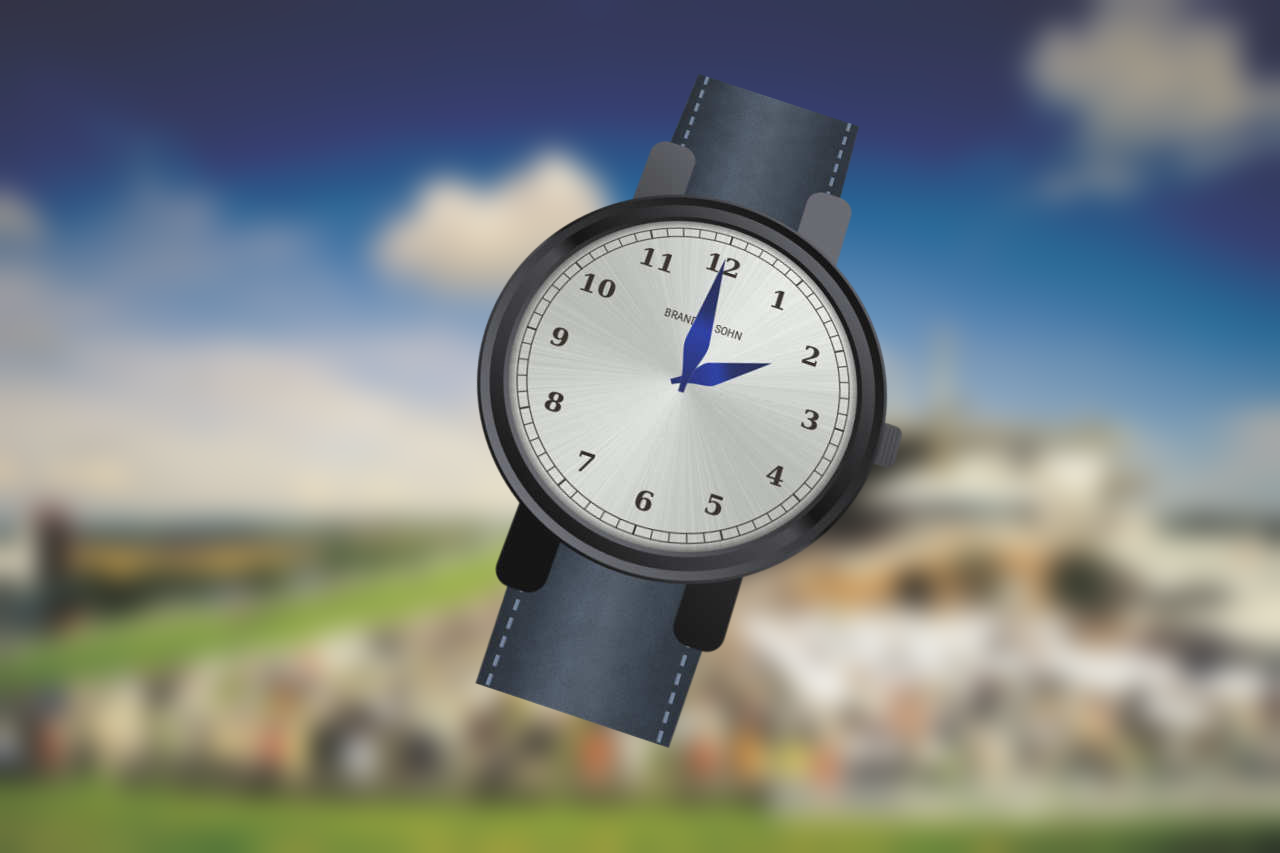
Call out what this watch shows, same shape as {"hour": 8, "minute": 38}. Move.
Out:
{"hour": 2, "minute": 0}
